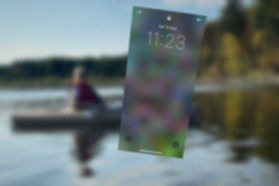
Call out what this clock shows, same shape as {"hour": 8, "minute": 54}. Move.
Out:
{"hour": 11, "minute": 23}
